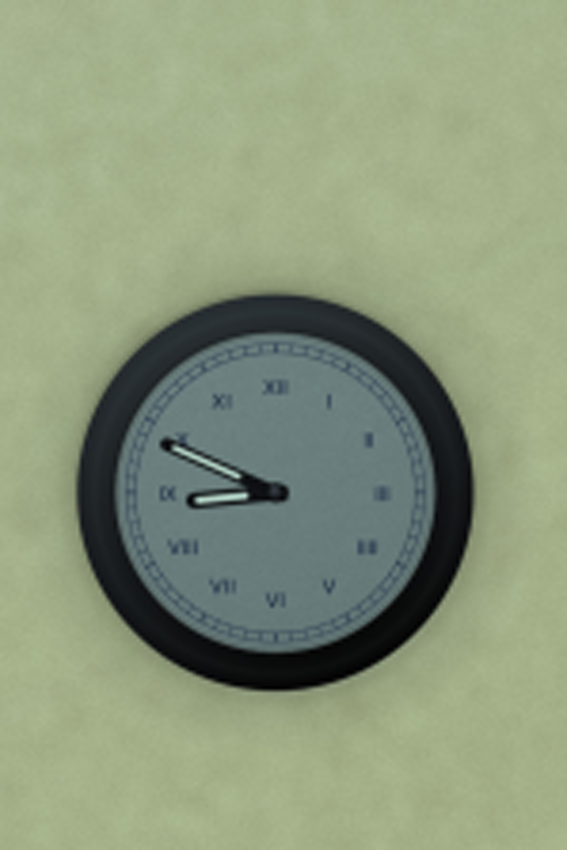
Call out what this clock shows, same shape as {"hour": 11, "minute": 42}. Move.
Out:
{"hour": 8, "minute": 49}
